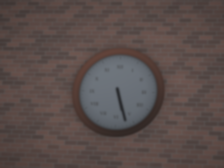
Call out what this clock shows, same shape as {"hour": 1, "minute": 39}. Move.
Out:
{"hour": 5, "minute": 27}
